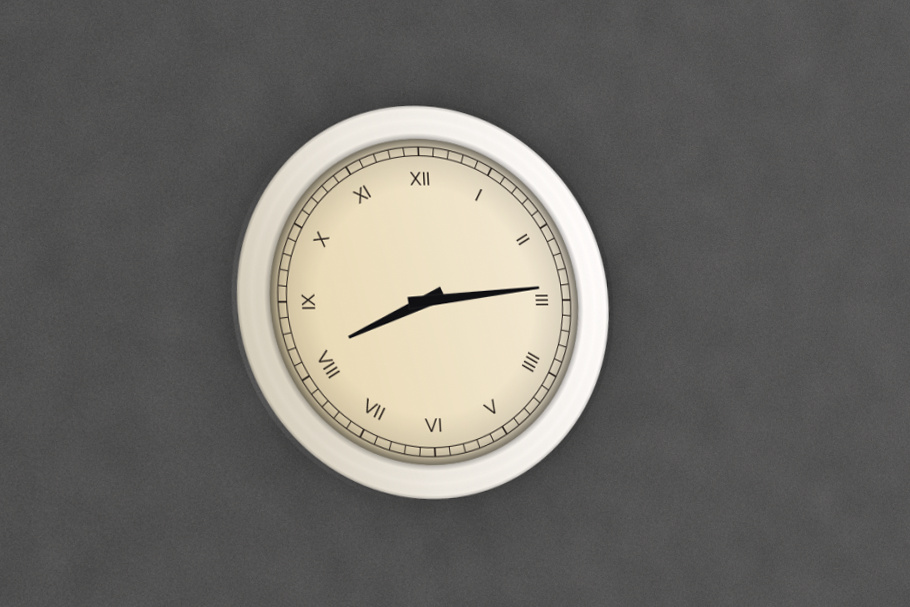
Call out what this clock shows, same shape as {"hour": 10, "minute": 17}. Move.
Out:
{"hour": 8, "minute": 14}
